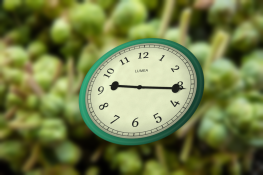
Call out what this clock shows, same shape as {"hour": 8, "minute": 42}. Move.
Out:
{"hour": 9, "minute": 16}
